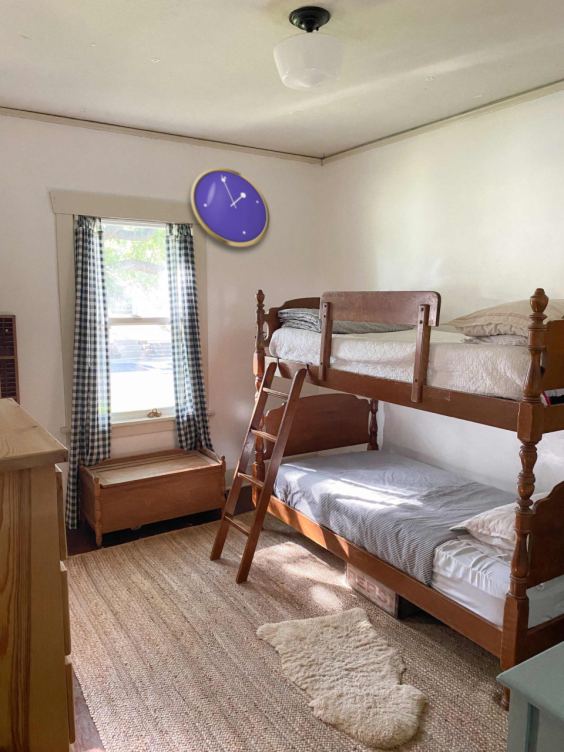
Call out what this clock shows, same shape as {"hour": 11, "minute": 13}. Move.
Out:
{"hour": 1, "minute": 59}
